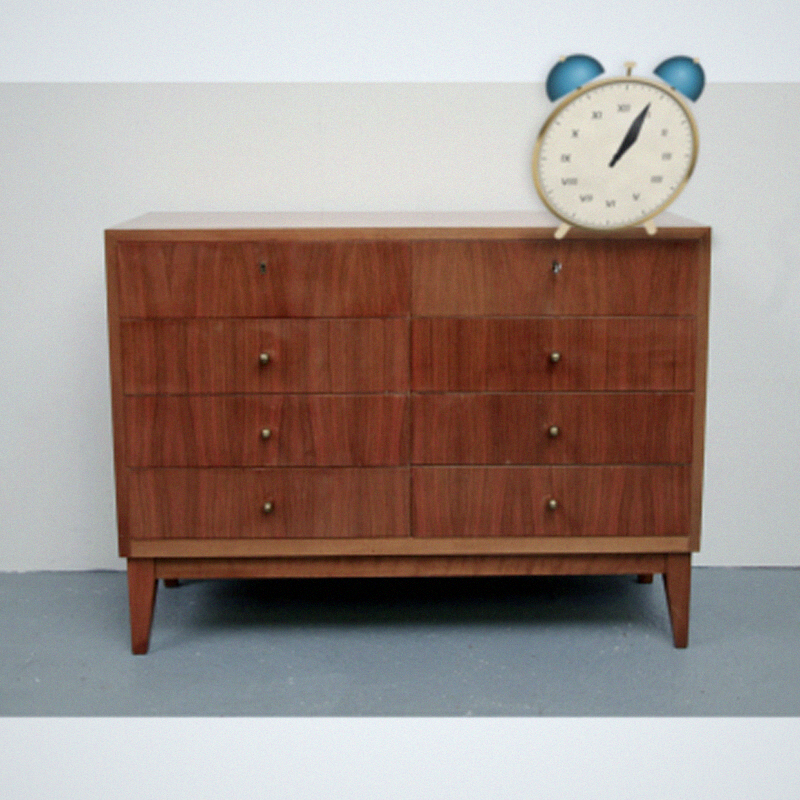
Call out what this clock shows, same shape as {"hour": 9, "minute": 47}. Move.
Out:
{"hour": 1, "minute": 4}
